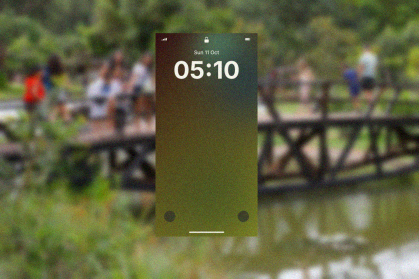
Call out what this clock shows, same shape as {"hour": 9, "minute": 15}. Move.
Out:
{"hour": 5, "minute": 10}
